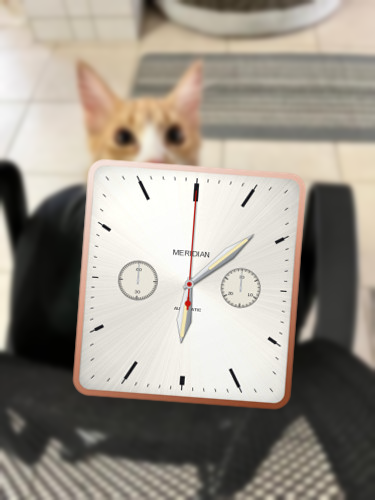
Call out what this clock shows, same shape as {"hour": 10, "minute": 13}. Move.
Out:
{"hour": 6, "minute": 8}
